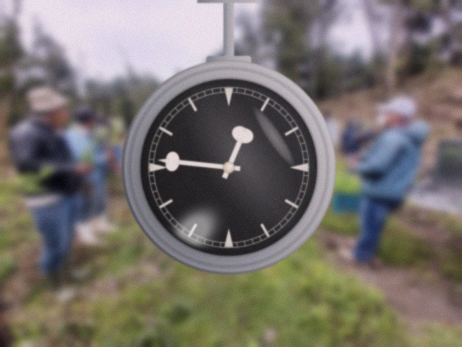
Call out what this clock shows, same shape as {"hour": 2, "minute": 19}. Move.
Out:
{"hour": 12, "minute": 46}
